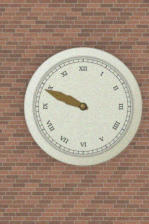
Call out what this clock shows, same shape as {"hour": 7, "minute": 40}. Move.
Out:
{"hour": 9, "minute": 49}
